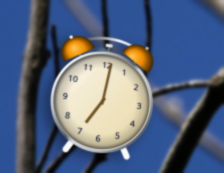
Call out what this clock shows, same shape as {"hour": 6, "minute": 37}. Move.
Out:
{"hour": 7, "minute": 1}
